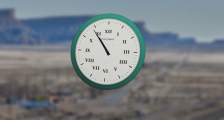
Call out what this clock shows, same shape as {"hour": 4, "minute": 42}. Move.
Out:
{"hour": 10, "minute": 54}
